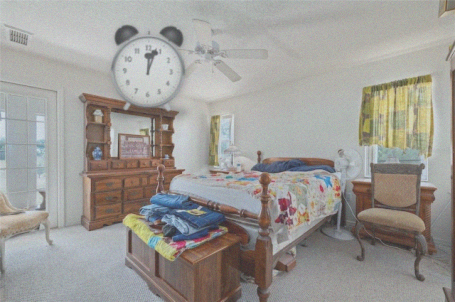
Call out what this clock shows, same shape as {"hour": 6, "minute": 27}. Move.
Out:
{"hour": 12, "minute": 3}
